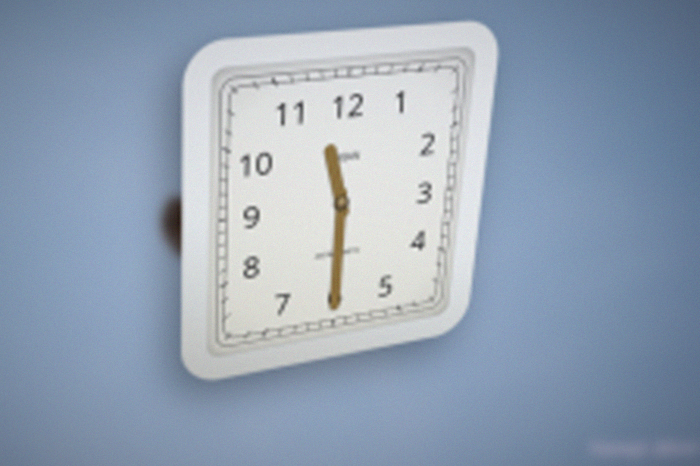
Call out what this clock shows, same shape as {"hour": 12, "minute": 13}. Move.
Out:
{"hour": 11, "minute": 30}
